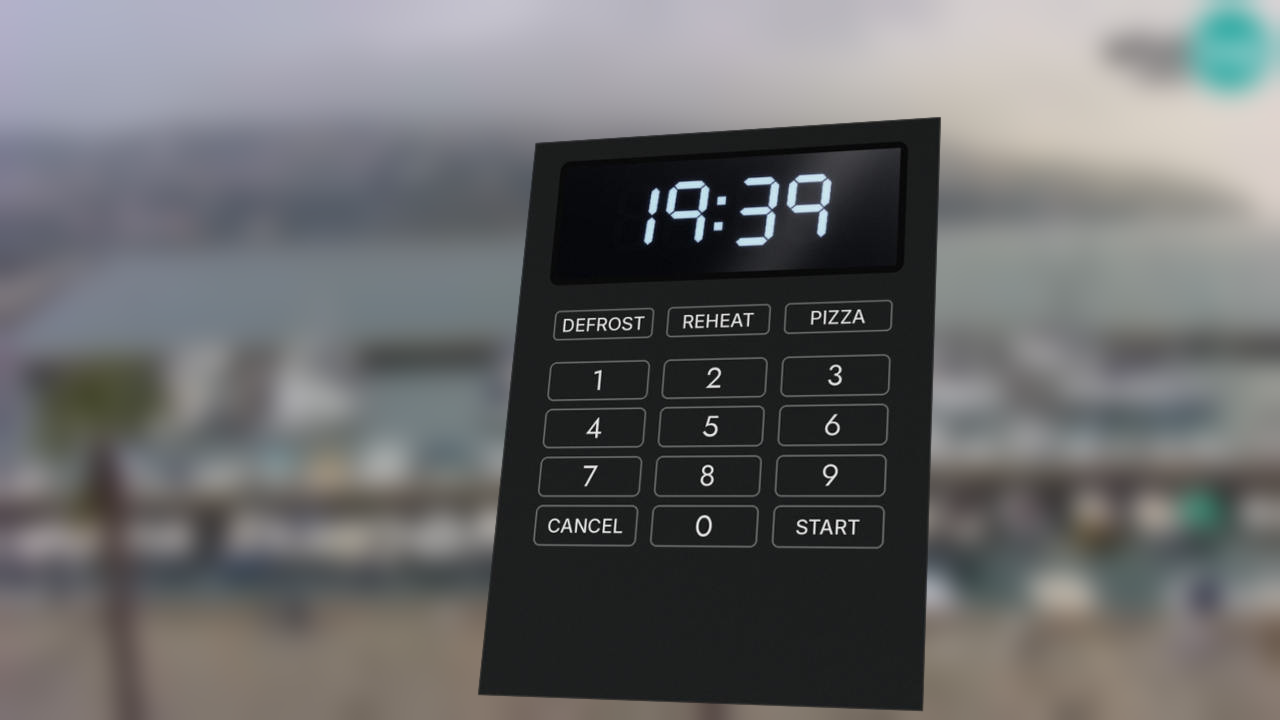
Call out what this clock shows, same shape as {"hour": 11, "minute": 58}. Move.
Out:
{"hour": 19, "minute": 39}
